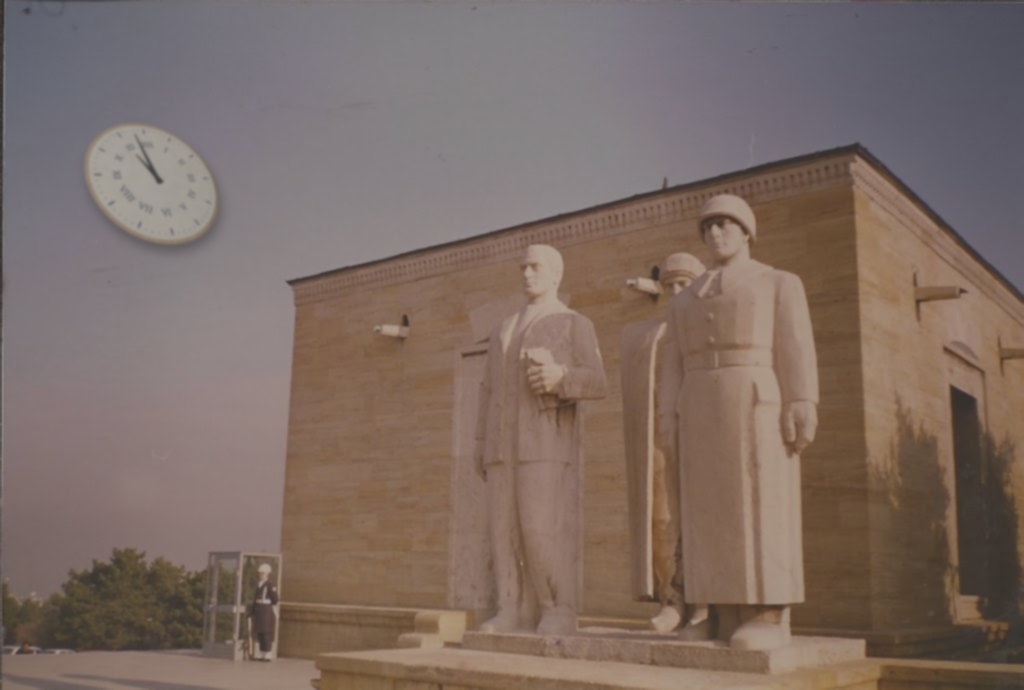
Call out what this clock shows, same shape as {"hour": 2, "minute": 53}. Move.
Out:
{"hour": 10, "minute": 58}
